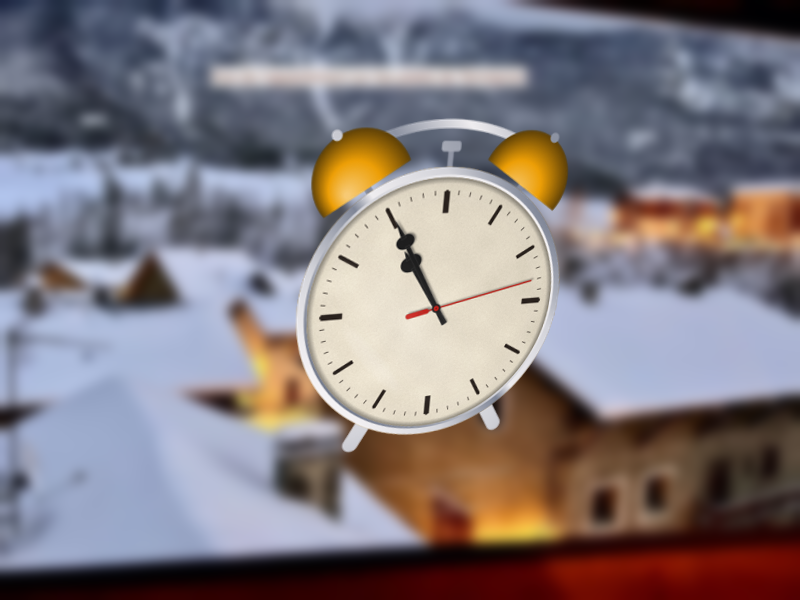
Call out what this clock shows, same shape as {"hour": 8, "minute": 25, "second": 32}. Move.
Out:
{"hour": 10, "minute": 55, "second": 13}
